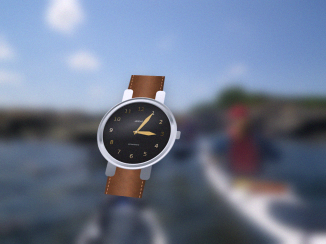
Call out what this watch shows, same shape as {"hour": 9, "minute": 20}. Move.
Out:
{"hour": 3, "minute": 5}
